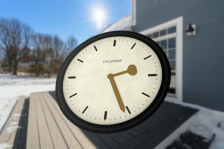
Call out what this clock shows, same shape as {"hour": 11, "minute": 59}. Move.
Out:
{"hour": 2, "minute": 26}
